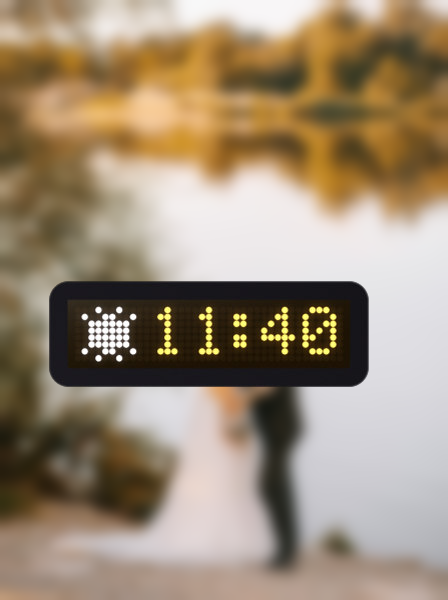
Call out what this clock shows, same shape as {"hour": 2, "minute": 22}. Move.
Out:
{"hour": 11, "minute": 40}
